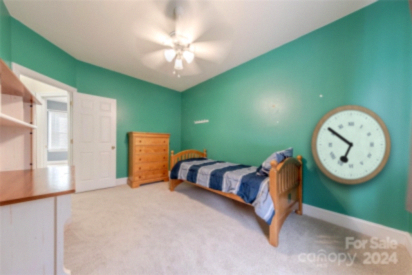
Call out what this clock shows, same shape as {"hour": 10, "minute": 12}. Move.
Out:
{"hour": 6, "minute": 51}
